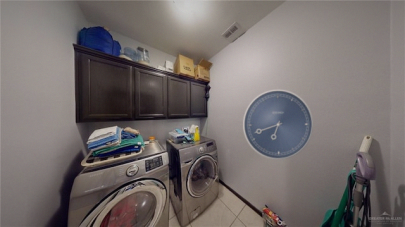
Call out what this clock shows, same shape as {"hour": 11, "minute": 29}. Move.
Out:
{"hour": 6, "minute": 42}
